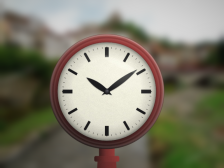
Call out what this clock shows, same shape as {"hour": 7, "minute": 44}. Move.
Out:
{"hour": 10, "minute": 9}
